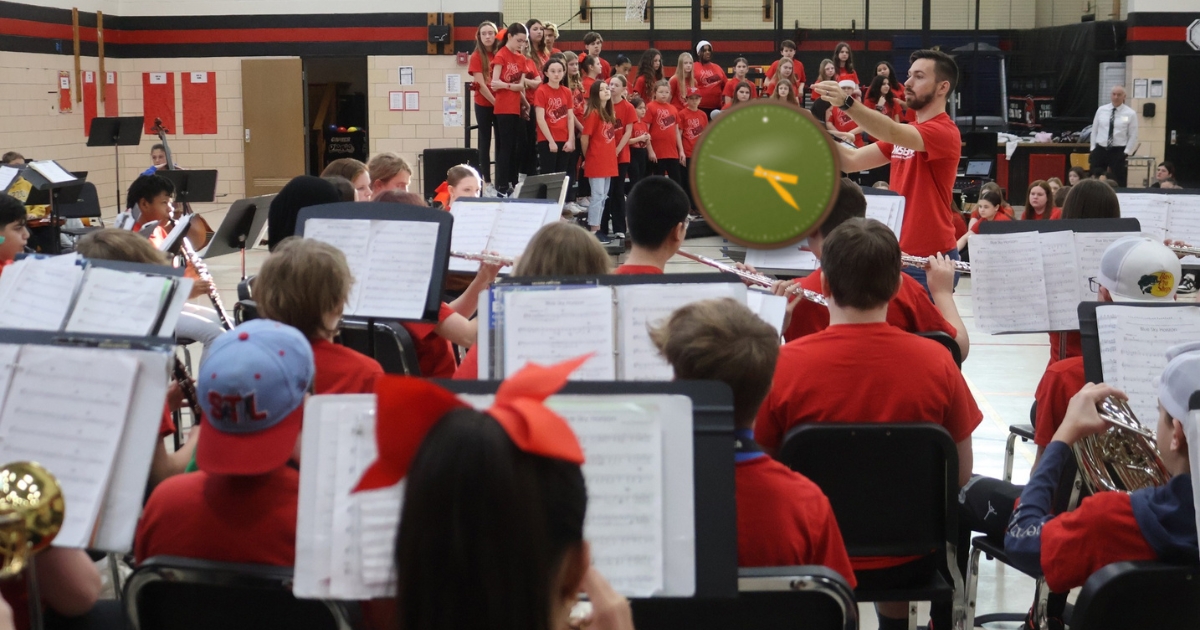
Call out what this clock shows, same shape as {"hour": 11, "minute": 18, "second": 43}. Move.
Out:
{"hour": 3, "minute": 22, "second": 48}
